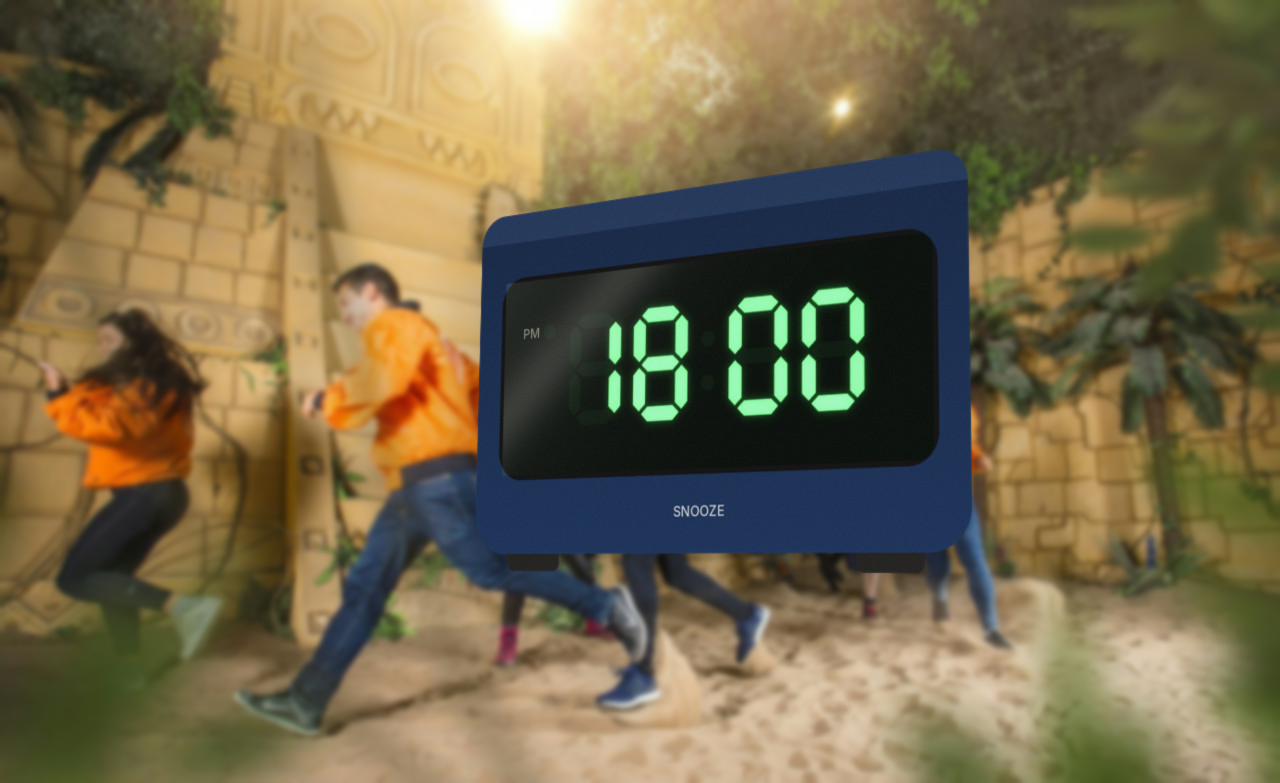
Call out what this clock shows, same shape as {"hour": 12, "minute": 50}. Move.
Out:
{"hour": 18, "minute": 0}
